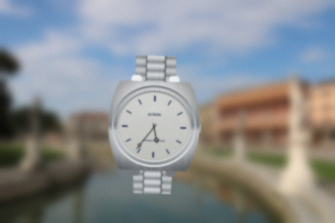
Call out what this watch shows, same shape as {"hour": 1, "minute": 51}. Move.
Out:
{"hour": 5, "minute": 36}
